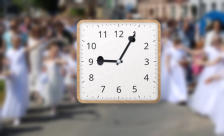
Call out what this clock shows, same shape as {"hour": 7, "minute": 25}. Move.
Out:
{"hour": 9, "minute": 5}
